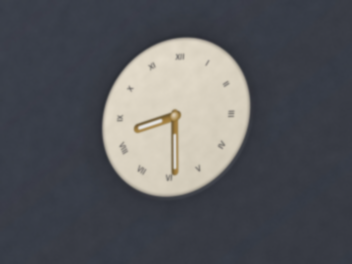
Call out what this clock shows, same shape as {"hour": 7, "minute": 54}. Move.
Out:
{"hour": 8, "minute": 29}
